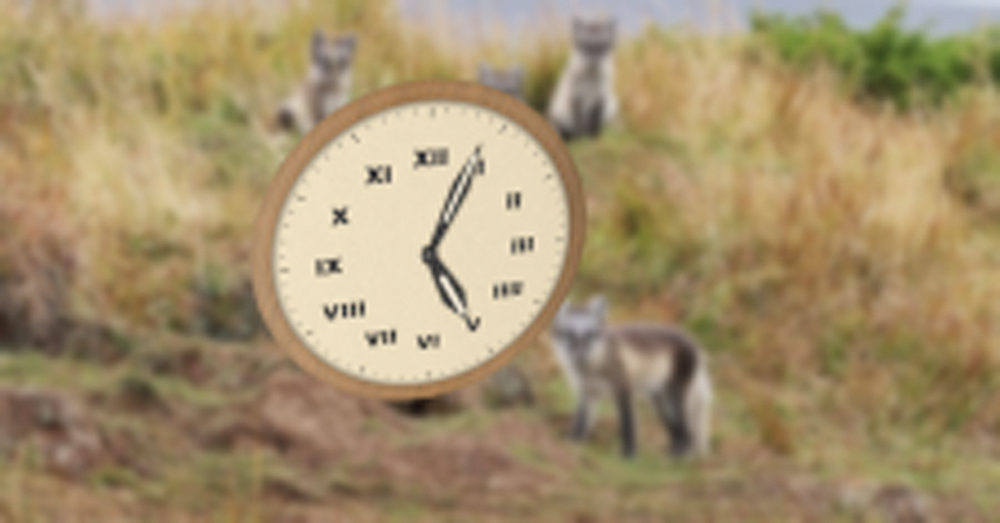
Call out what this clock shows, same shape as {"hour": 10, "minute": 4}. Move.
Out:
{"hour": 5, "minute": 4}
